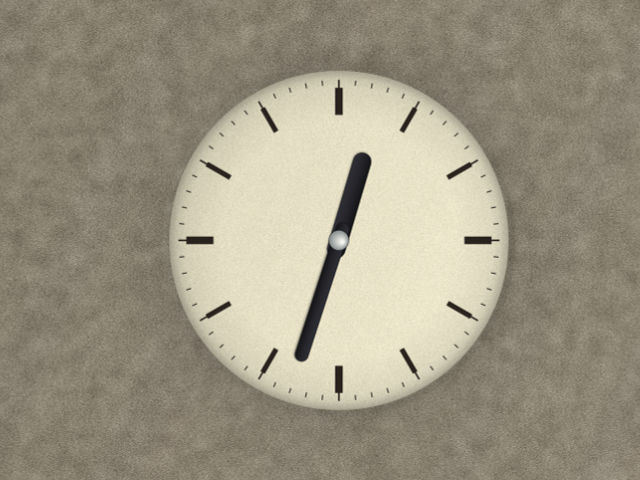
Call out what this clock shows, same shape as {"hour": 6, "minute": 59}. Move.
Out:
{"hour": 12, "minute": 33}
